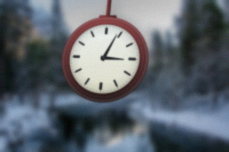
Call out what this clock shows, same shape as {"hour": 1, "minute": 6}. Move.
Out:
{"hour": 3, "minute": 4}
